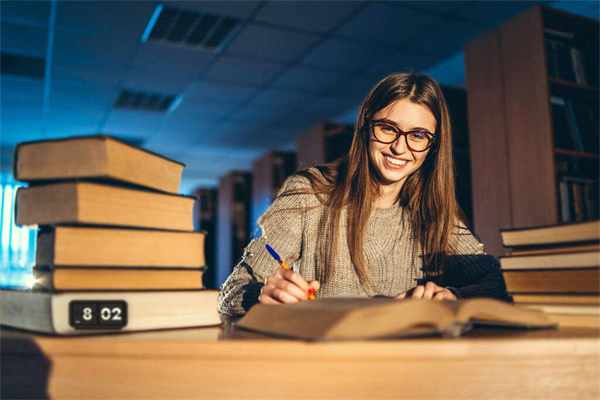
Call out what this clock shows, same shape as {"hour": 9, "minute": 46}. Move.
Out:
{"hour": 8, "minute": 2}
